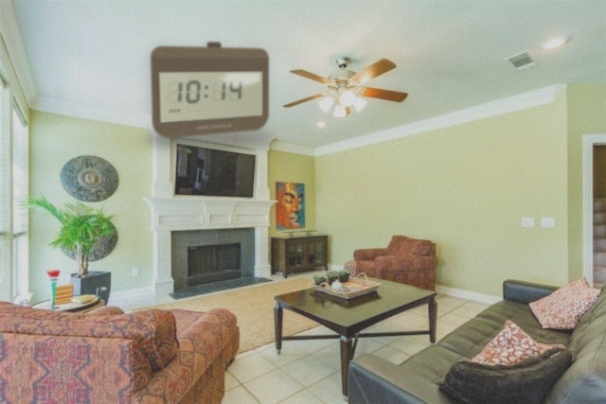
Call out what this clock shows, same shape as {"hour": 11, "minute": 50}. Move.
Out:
{"hour": 10, "minute": 14}
